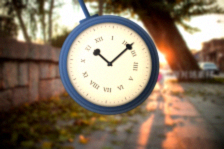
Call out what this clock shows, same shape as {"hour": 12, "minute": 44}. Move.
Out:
{"hour": 11, "minute": 12}
